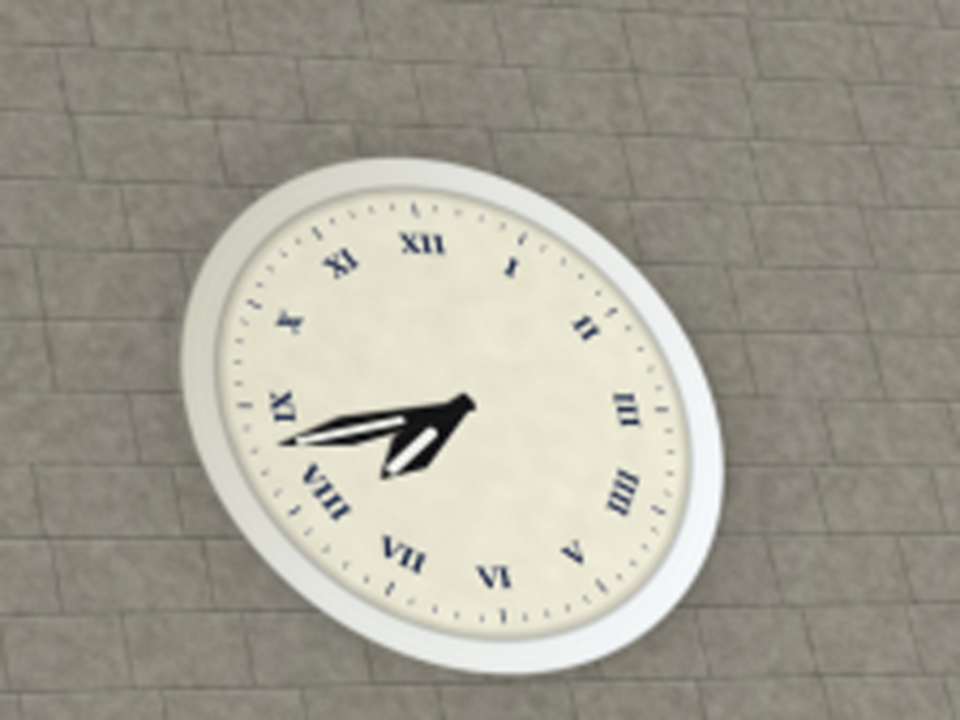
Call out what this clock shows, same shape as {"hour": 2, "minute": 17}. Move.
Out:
{"hour": 7, "minute": 43}
